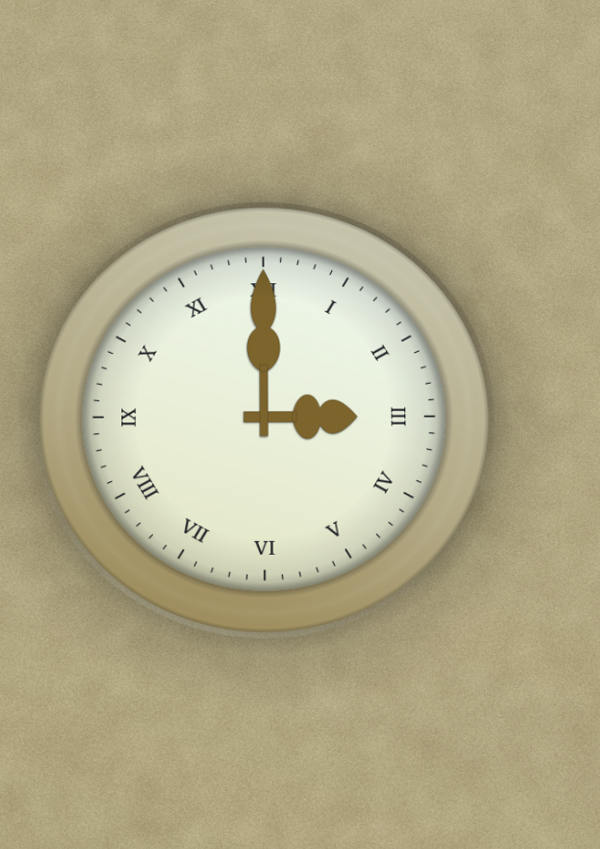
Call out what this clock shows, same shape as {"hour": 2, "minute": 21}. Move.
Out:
{"hour": 3, "minute": 0}
